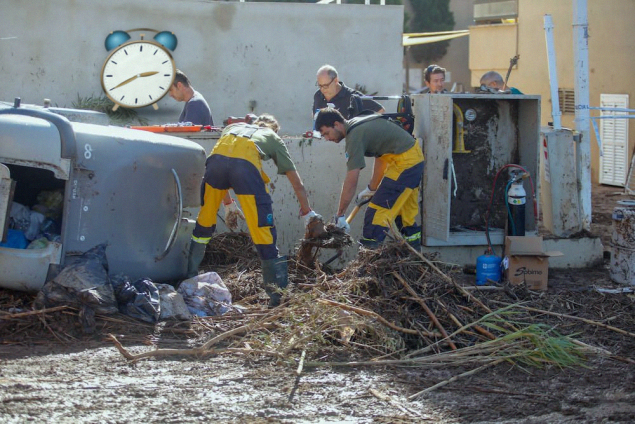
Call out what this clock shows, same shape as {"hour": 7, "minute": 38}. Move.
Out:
{"hour": 2, "minute": 40}
